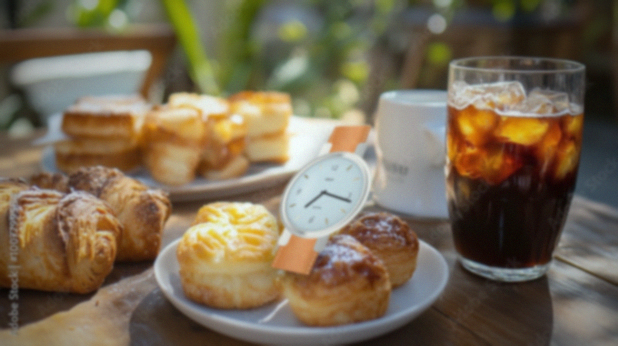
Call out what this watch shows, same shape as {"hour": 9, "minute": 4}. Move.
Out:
{"hour": 7, "minute": 17}
